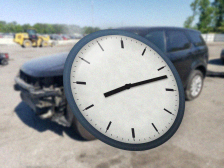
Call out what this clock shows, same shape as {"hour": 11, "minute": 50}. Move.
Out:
{"hour": 8, "minute": 12}
